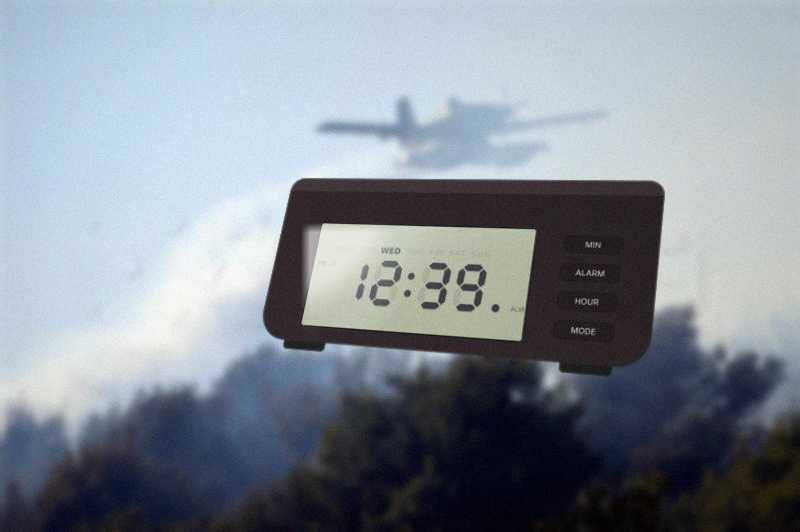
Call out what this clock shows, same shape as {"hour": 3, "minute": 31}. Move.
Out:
{"hour": 12, "minute": 39}
